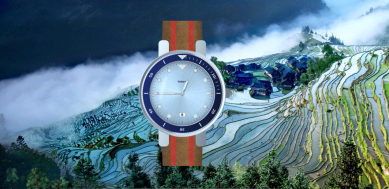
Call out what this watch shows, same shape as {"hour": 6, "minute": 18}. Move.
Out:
{"hour": 12, "minute": 45}
